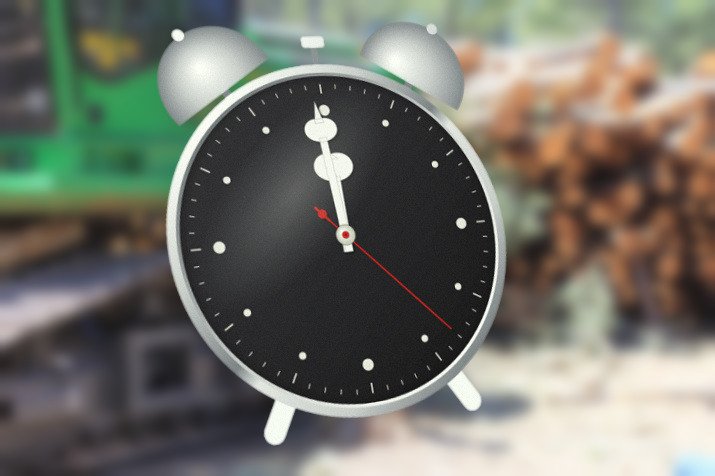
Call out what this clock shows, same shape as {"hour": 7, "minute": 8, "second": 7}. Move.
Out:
{"hour": 11, "minute": 59, "second": 23}
